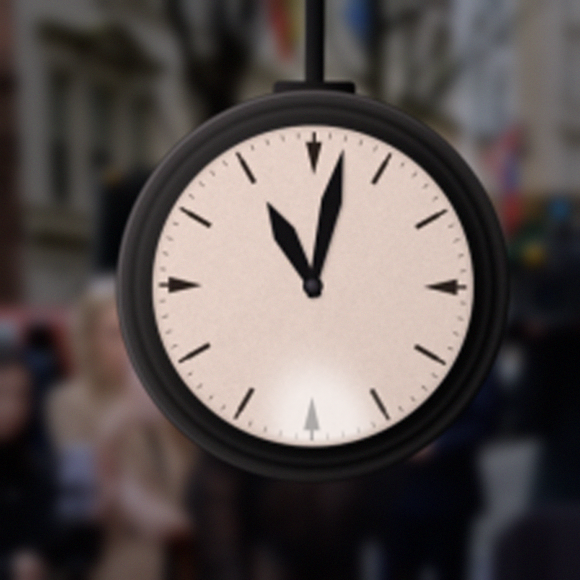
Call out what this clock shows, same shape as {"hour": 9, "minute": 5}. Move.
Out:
{"hour": 11, "minute": 2}
